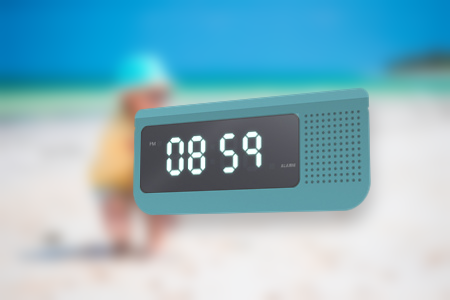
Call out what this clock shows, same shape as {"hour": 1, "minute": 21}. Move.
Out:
{"hour": 8, "minute": 59}
